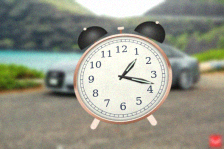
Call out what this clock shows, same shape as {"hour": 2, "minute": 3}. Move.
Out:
{"hour": 1, "minute": 18}
